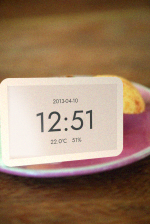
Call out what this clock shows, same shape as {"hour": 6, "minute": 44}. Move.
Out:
{"hour": 12, "minute": 51}
